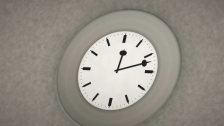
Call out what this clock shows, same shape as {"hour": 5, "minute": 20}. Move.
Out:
{"hour": 12, "minute": 12}
